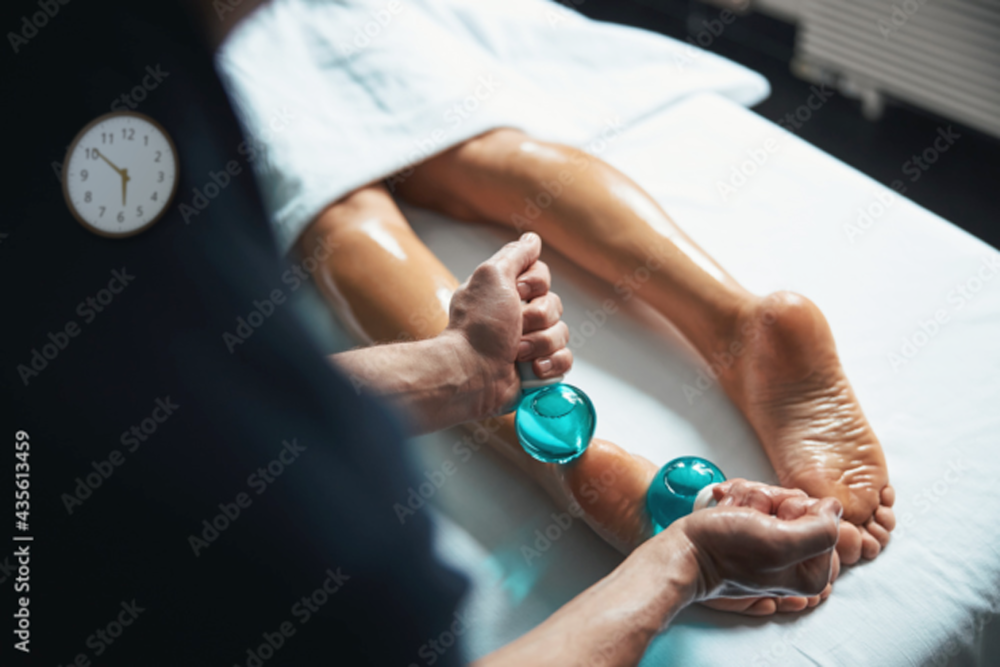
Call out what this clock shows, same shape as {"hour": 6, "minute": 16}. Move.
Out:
{"hour": 5, "minute": 51}
